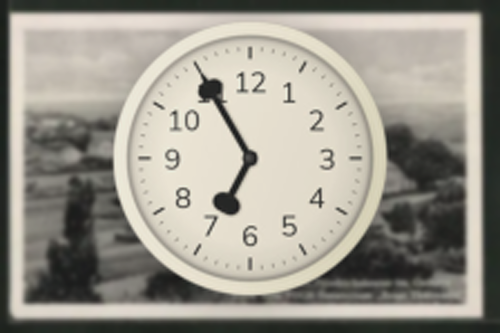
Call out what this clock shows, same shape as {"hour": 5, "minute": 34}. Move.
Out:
{"hour": 6, "minute": 55}
